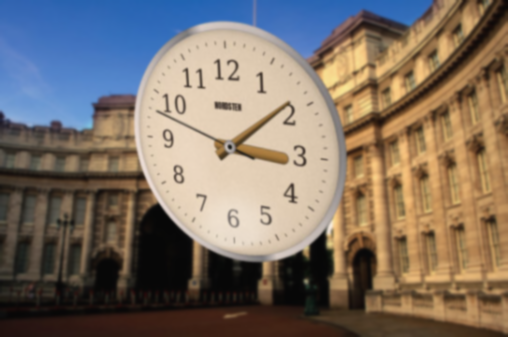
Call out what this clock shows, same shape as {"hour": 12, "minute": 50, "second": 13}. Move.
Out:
{"hour": 3, "minute": 8, "second": 48}
